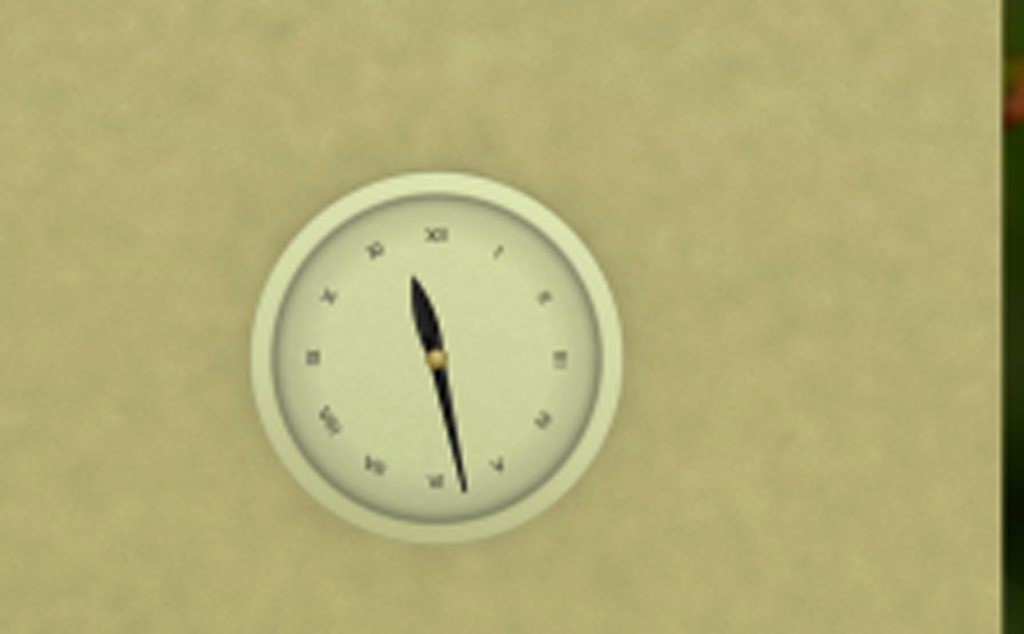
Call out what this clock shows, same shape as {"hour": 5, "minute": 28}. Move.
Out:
{"hour": 11, "minute": 28}
